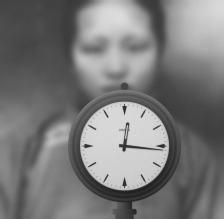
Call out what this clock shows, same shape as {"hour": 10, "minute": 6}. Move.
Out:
{"hour": 12, "minute": 16}
